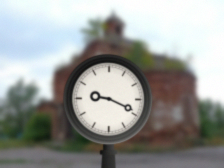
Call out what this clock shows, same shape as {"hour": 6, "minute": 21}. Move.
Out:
{"hour": 9, "minute": 19}
